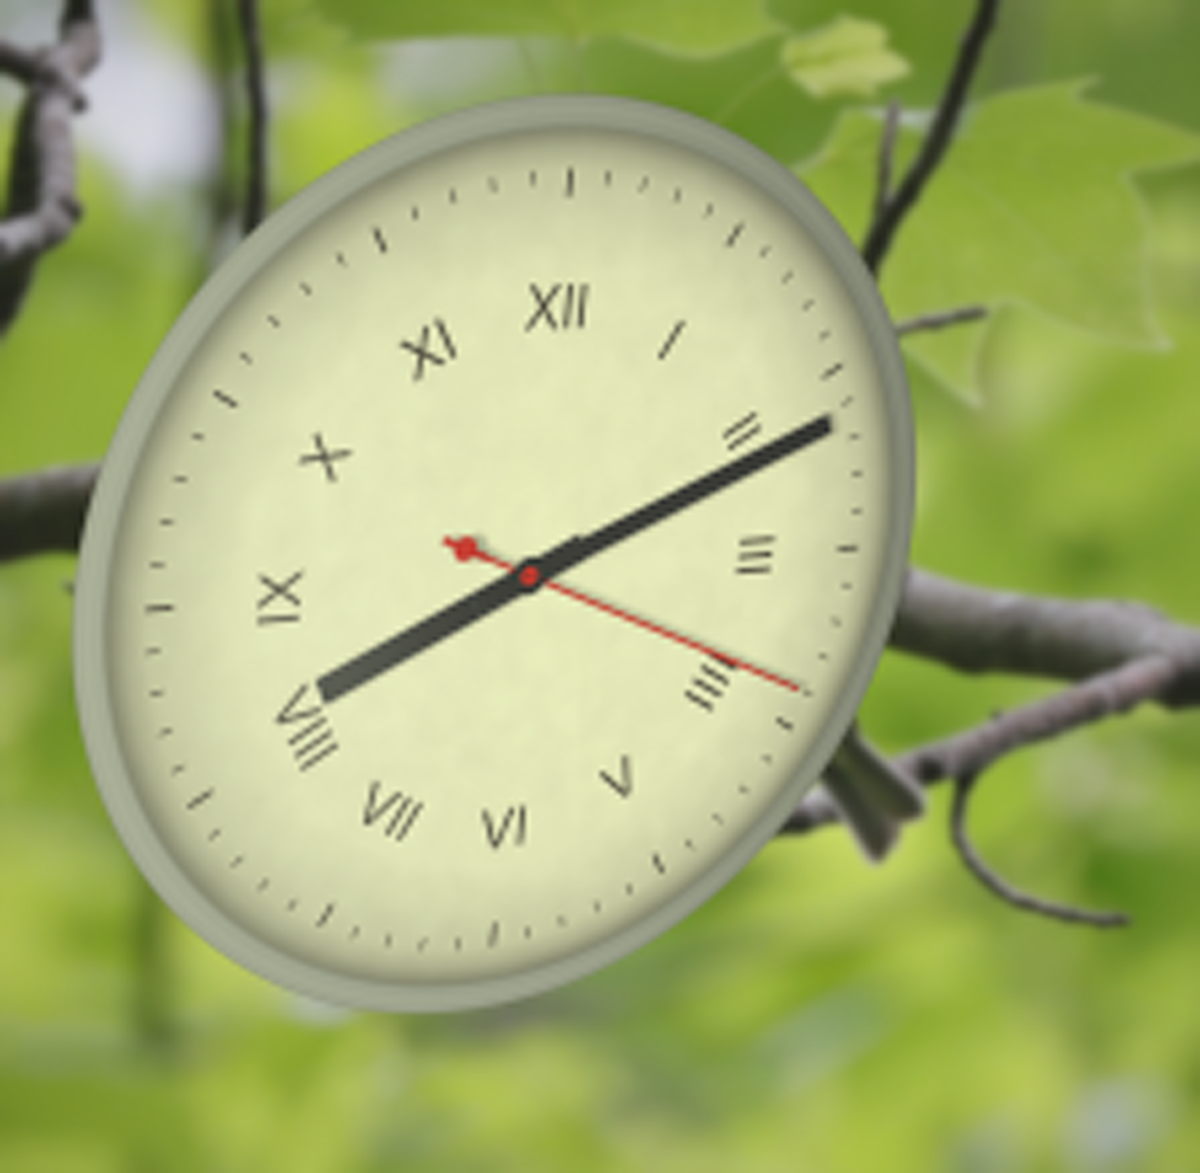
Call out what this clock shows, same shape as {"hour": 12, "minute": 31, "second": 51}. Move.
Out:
{"hour": 8, "minute": 11, "second": 19}
